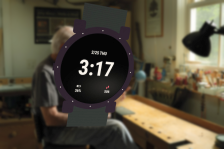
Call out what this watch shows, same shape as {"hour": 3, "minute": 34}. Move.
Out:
{"hour": 3, "minute": 17}
